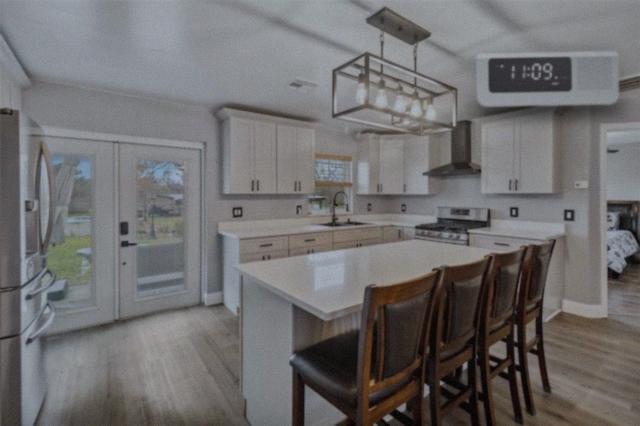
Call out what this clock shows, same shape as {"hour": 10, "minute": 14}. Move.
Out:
{"hour": 11, "minute": 9}
